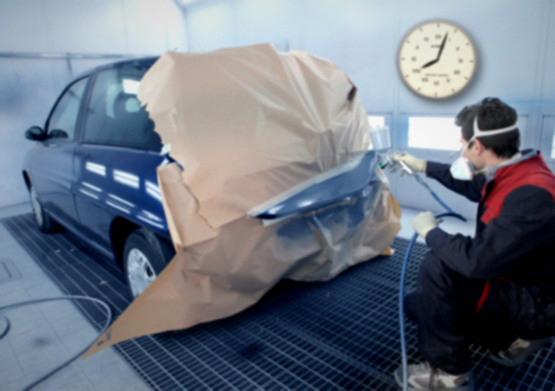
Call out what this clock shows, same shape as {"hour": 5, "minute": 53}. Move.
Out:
{"hour": 8, "minute": 3}
